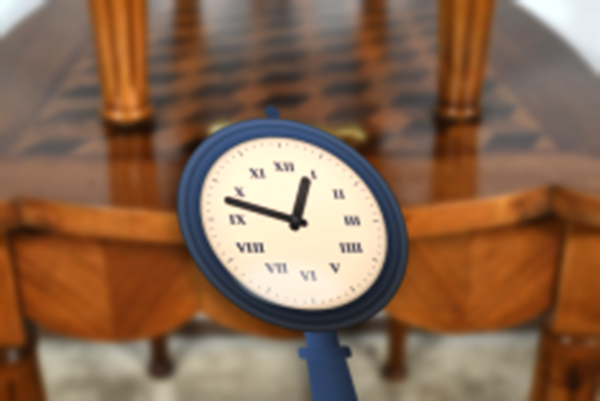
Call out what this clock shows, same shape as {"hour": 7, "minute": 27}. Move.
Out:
{"hour": 12, "minute": 48}
